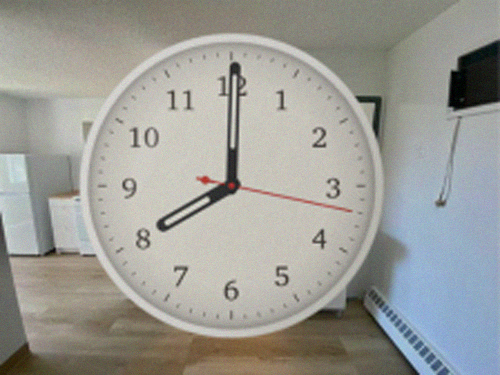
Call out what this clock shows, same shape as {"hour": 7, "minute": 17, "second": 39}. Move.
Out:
{"hour": 8, "minute": 0, "second": 17}
